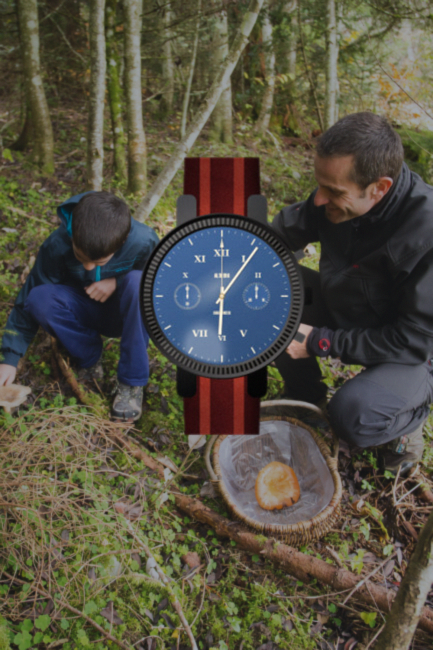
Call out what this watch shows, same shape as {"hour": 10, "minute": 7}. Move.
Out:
{"hour": 6, "minute": 6}
